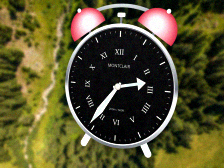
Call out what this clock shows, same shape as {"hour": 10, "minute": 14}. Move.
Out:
{"hour": 2, "minute": 36}
